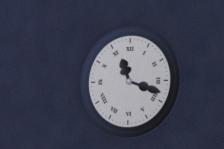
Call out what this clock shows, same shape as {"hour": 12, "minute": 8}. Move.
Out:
{"hour": 11, "minute": 18}
